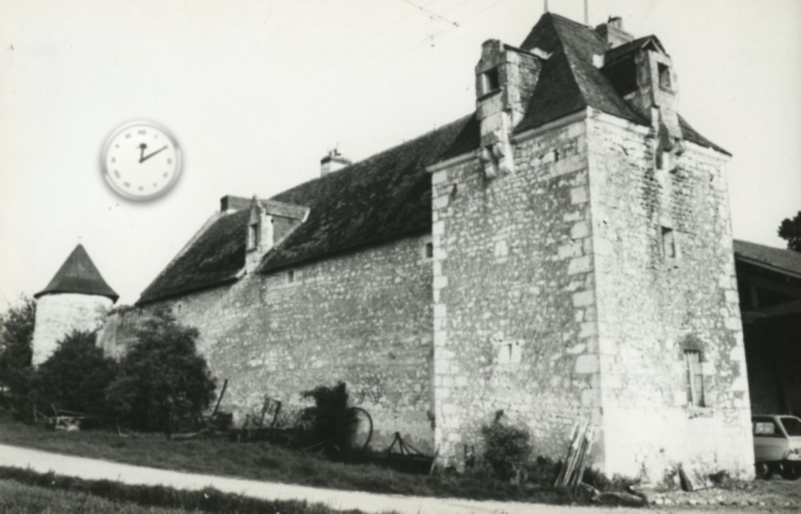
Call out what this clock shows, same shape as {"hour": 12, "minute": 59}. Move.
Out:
{"hour": 12, "minute": 10}
